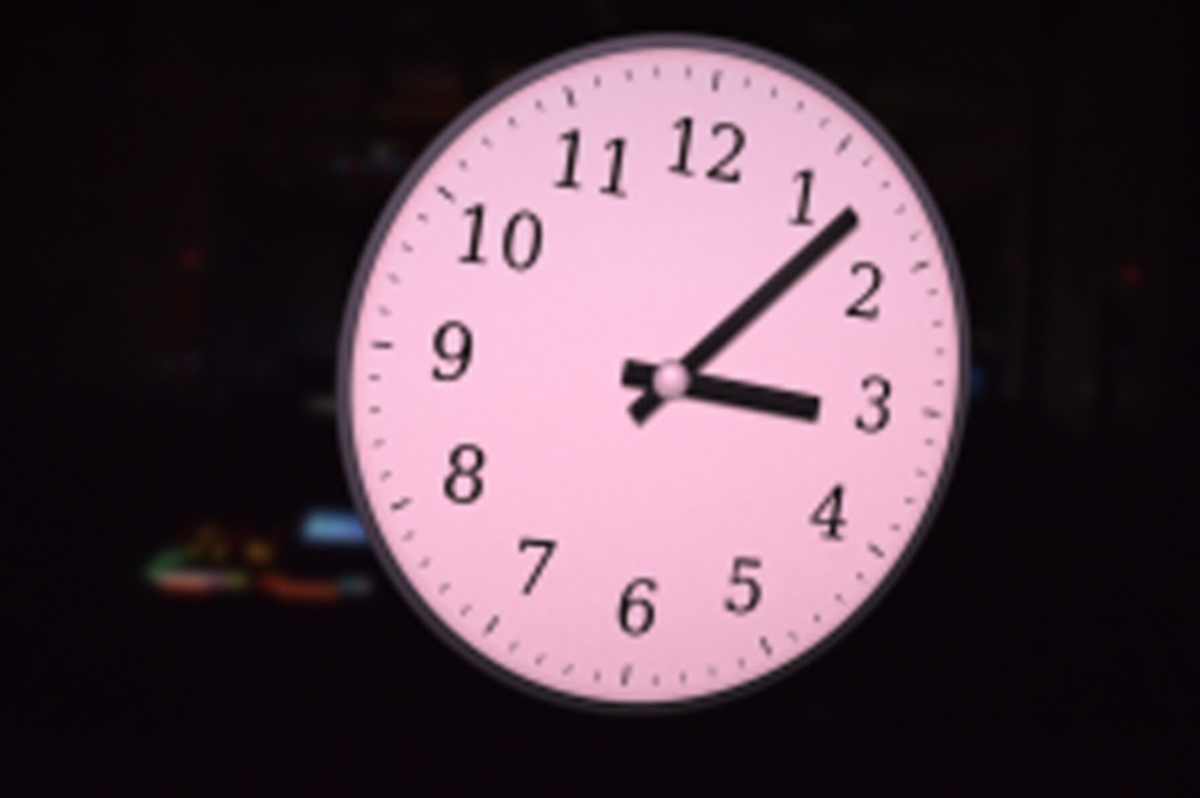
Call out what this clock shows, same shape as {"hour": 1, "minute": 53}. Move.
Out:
{"hour": 3, "minute": 7}
